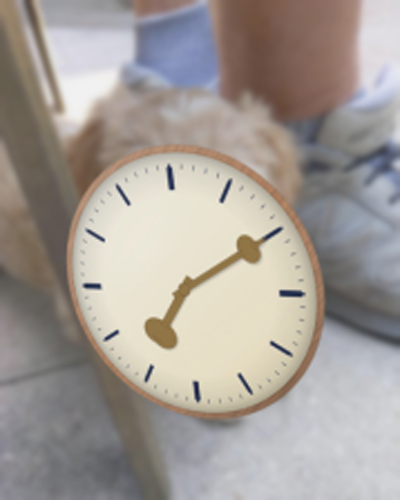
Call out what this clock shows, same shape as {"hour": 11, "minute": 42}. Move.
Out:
{"hour": 7, "minute": 10}
